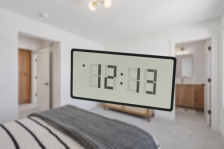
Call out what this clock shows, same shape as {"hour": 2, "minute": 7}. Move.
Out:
{"hour": 12, "minute": 13}
